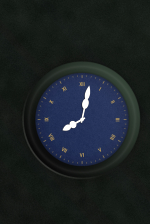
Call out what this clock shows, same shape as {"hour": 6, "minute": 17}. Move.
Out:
{"hour": 8, "minute": 2}
